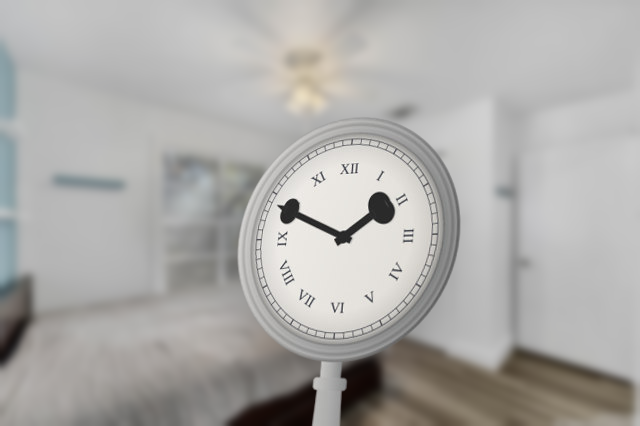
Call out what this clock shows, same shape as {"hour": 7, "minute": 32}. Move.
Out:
{"hour": 1, "minute": 49}
